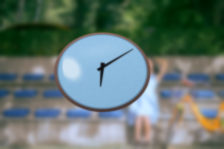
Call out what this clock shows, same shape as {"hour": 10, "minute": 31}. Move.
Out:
{"hour": 6, "minute": 9}
